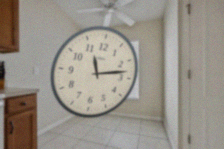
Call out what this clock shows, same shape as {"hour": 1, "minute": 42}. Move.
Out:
{"hour": 11, "minute": 13}
